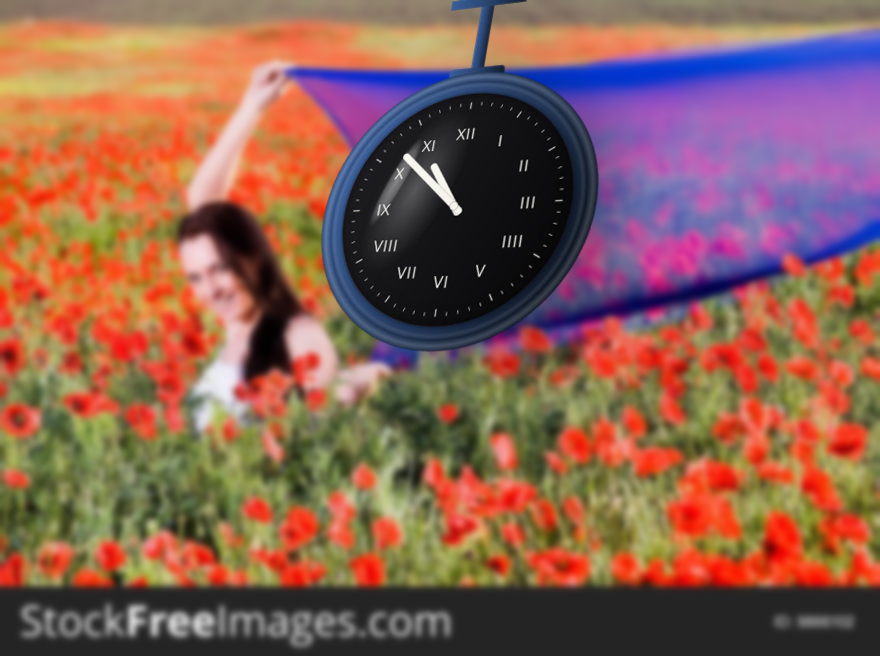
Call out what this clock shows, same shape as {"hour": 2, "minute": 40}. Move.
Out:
{"hour": 10, "minute": 52}
